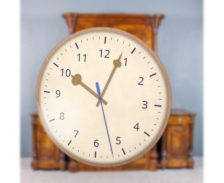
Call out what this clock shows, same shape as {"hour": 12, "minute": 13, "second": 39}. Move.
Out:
{"hour": 10, "minute": 3, "second": 27}
